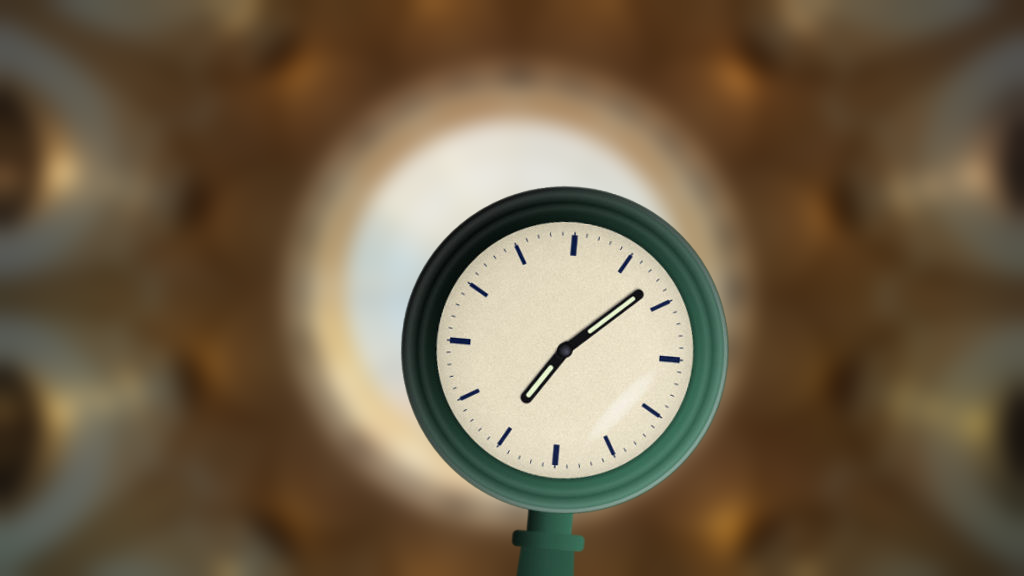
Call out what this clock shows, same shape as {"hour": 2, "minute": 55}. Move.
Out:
{"hour": 7, "minute": 8}
